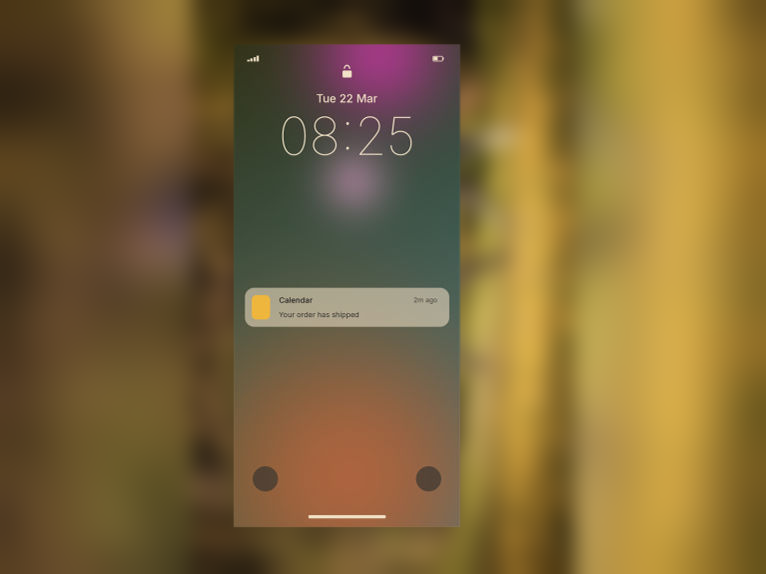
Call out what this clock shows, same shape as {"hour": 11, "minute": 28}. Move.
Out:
{"hour": 8, "minute": 25}
